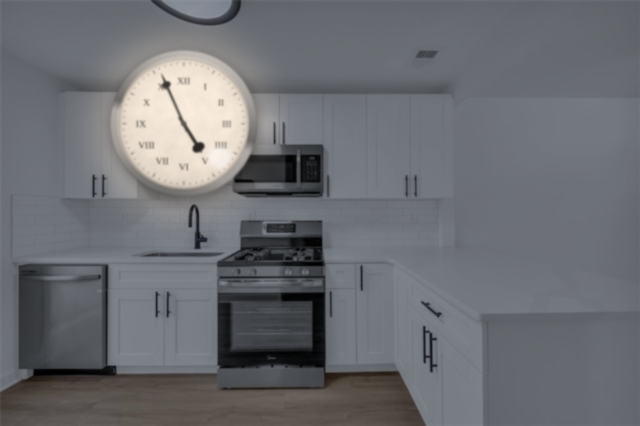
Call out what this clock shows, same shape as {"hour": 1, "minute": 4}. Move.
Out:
{"hour": 4, "minute": 56}
